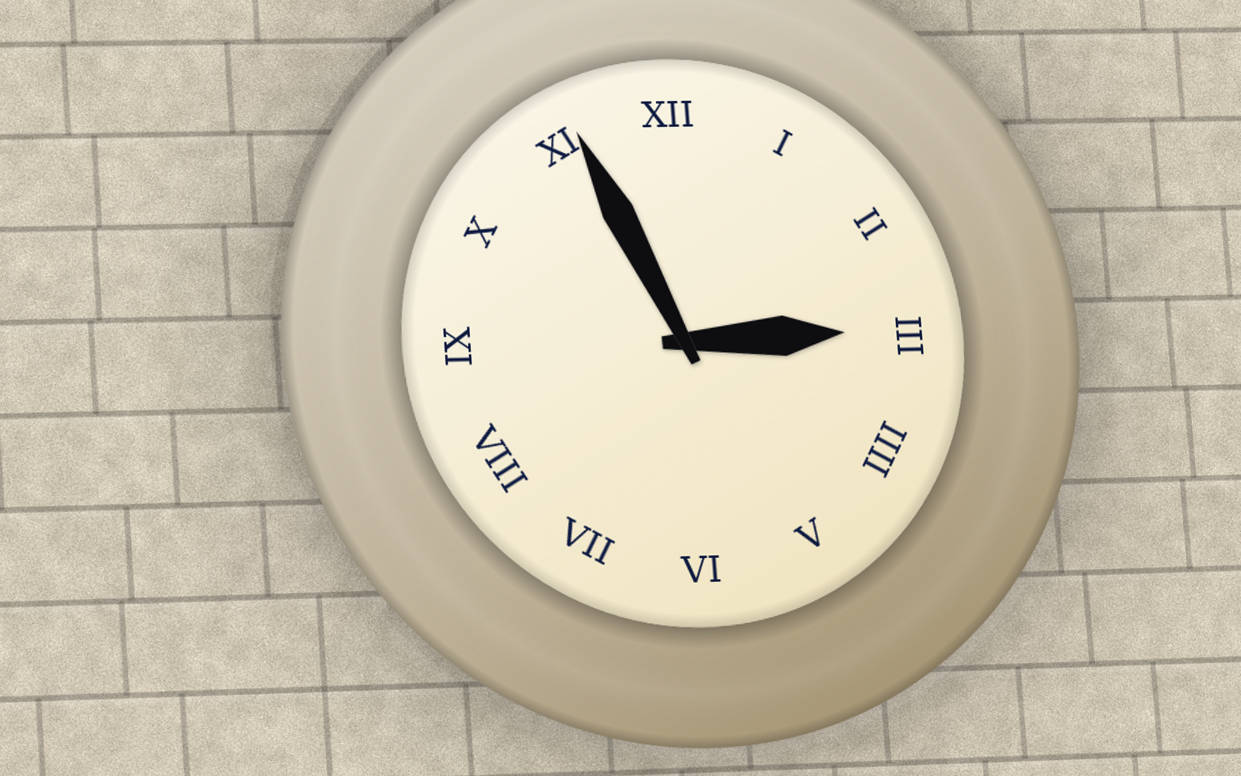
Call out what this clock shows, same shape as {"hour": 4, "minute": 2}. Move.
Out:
{"hour": 2, "minute": 56}
